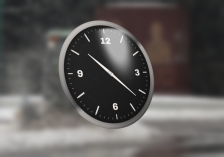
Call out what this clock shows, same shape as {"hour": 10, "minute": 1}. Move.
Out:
{"hour": 10, "minute": 22}
